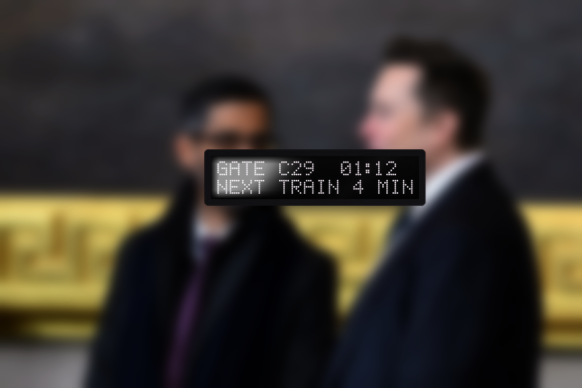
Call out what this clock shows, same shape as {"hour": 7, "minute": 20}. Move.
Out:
{"hour": 1, "minute": 12}
